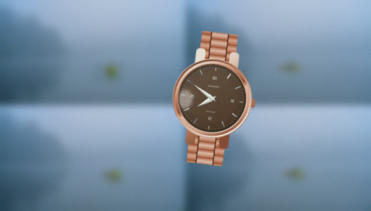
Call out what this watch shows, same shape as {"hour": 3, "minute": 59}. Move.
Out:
{"hour": 7, "minute": 50}
